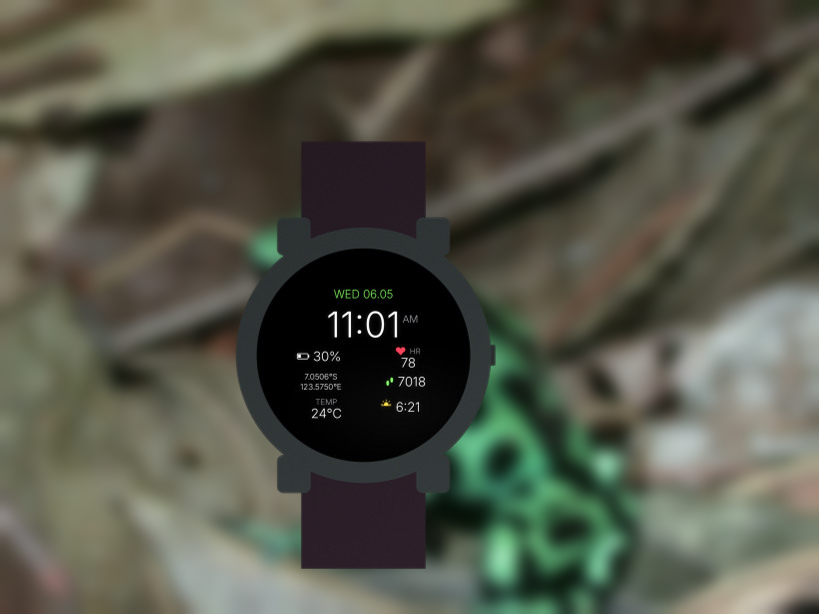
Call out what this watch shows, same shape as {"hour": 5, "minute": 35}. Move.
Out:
{"hour": 11, "minute": 1}
